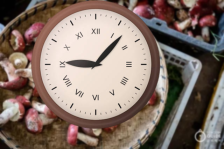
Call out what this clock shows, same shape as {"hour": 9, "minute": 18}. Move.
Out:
{"hour": 9, "minute": 7}
